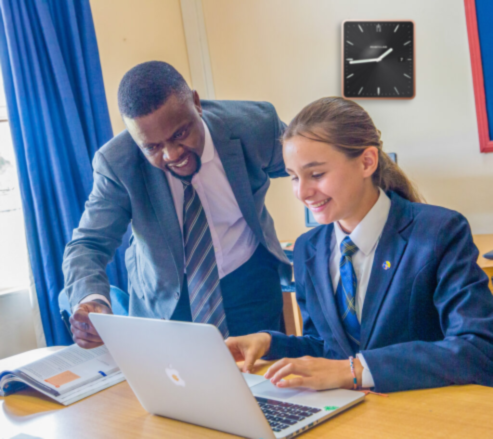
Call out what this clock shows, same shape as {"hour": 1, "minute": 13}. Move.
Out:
{"hour": 1, "minute": 44}
